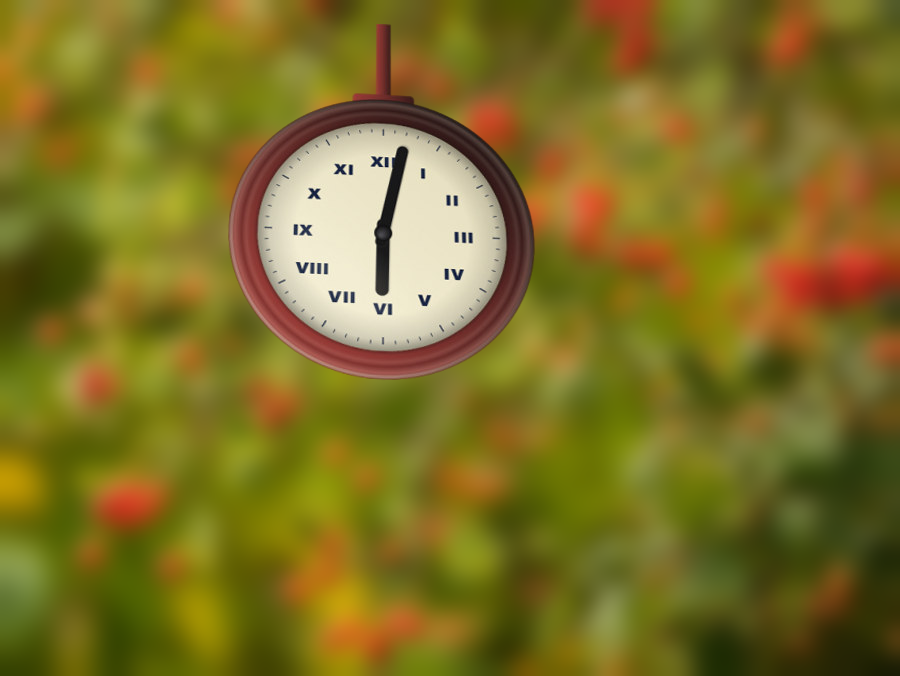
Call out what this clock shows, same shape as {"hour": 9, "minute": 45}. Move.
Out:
{"hour": 6, "minute": 2}
